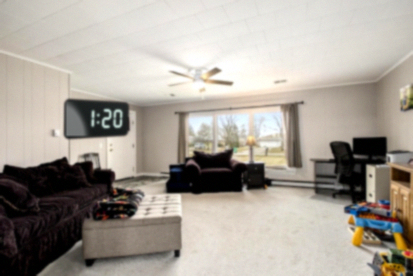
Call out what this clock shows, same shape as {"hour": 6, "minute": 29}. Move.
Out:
{"hour": 1, "minute": 20}
